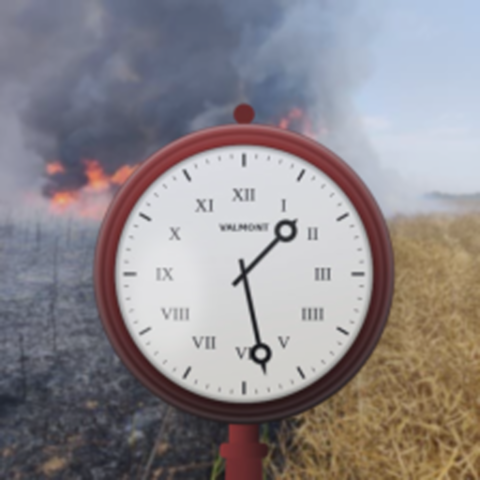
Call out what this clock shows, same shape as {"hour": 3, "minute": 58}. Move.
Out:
{"hour": 1, "minute": 28}
